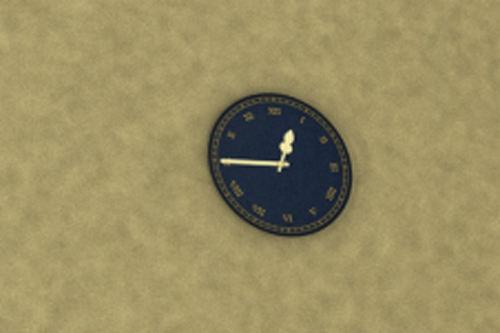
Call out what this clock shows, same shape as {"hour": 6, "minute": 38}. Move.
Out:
{"hour": 12, "minute": 45}
